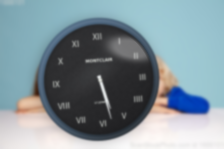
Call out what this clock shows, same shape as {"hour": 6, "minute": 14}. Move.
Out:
{"hour": 5, "minute": 28}
